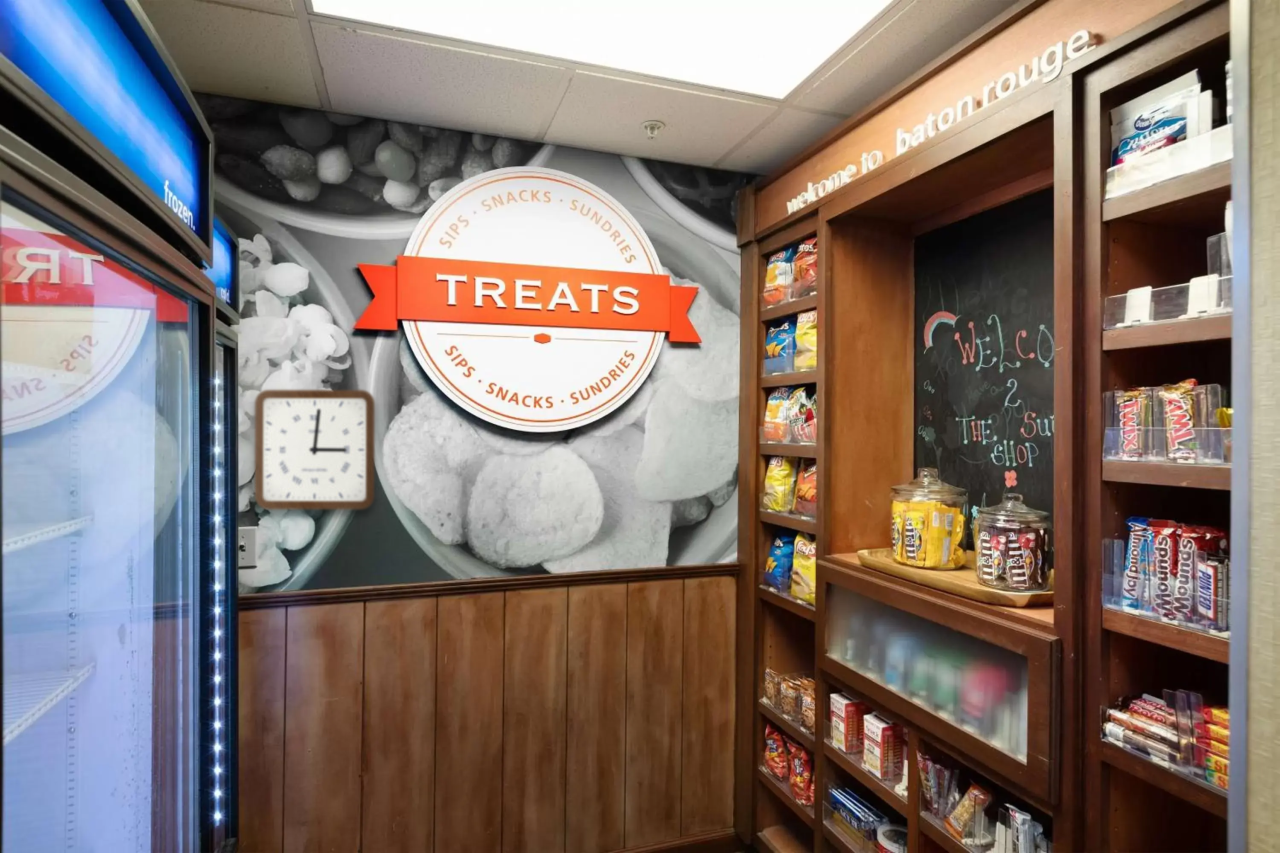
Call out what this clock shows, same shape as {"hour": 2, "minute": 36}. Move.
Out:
{"hour": 3, "minute": 1}
